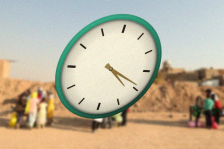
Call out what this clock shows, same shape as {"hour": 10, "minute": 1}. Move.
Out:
{"hour": 4, "minute": 19}
